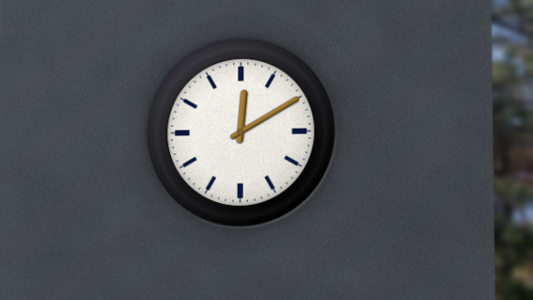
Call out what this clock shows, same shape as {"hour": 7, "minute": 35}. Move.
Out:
{"hour": 12, "minute": 10}
